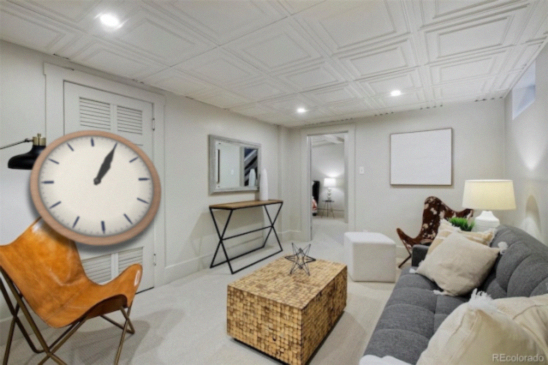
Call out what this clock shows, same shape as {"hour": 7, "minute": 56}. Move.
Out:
{"hour": 1, "minute": 5}
